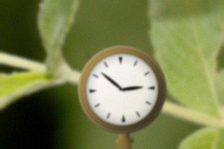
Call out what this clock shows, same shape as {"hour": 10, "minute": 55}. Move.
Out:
{"hour": 2, "minute": 52}
